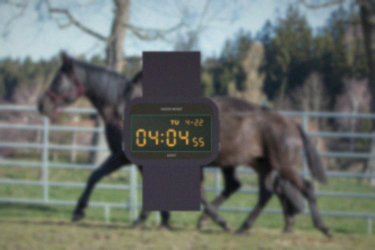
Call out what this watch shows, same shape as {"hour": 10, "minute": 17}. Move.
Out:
{"hour": 4, "minute": 4}
